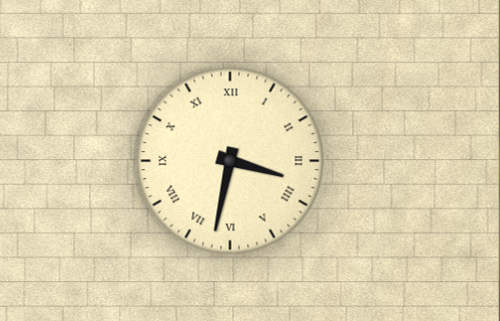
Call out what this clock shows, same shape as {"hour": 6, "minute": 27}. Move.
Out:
{"hour": 3, "minute": 32}
